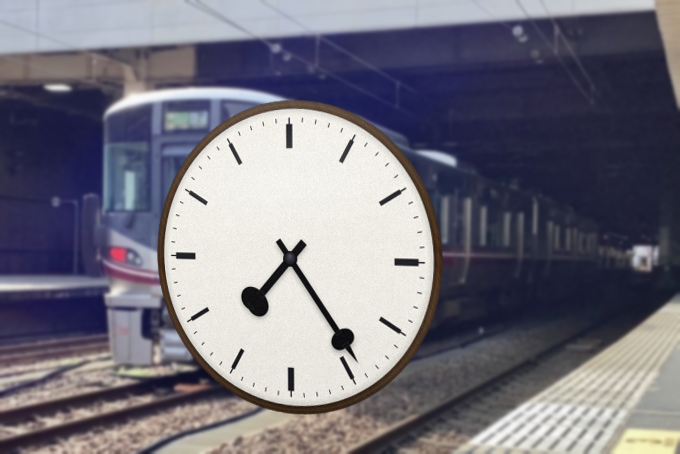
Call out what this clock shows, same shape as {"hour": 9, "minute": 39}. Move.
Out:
{"hour": 7, "minute": 24}
